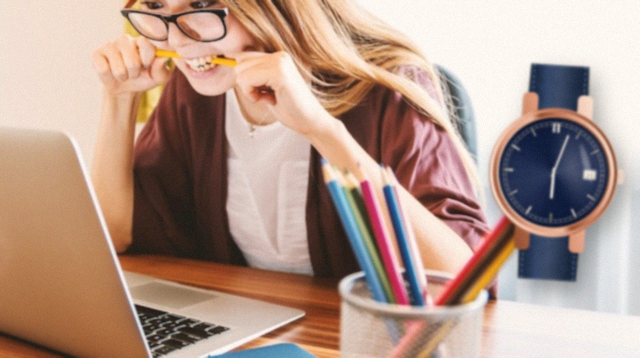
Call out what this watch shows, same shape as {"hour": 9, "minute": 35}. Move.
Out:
{"hour": 6, "minute": 3}
